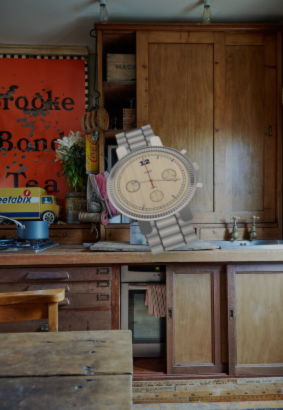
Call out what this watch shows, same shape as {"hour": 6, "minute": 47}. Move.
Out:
{"hour": 9, "minute": 18}
